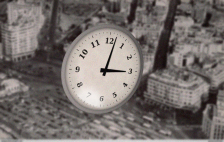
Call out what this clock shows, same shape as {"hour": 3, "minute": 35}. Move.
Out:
{"hour": 3, "minute": 2}
